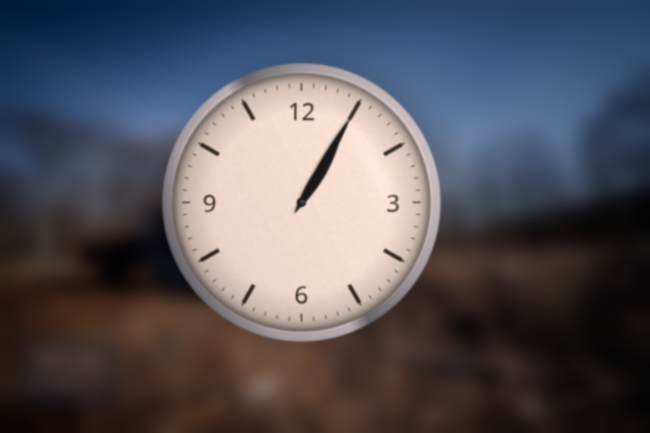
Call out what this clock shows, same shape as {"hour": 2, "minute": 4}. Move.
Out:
{"hour": 1, "minute": 5}
